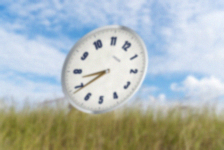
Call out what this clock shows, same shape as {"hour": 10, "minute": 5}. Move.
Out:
{"hour": 7, "minute": 34}
